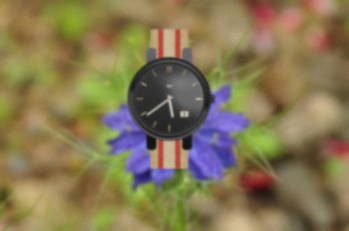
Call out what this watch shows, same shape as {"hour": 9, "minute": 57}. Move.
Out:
{"hour": 5, "minute": 39}
